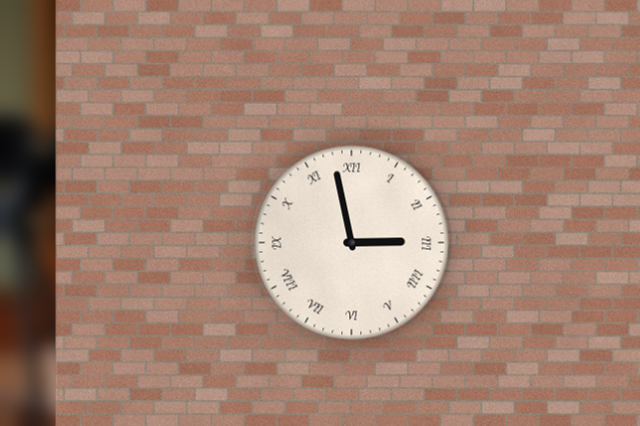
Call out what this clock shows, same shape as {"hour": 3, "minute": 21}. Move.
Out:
{"hour": 2, "minute": 58}
